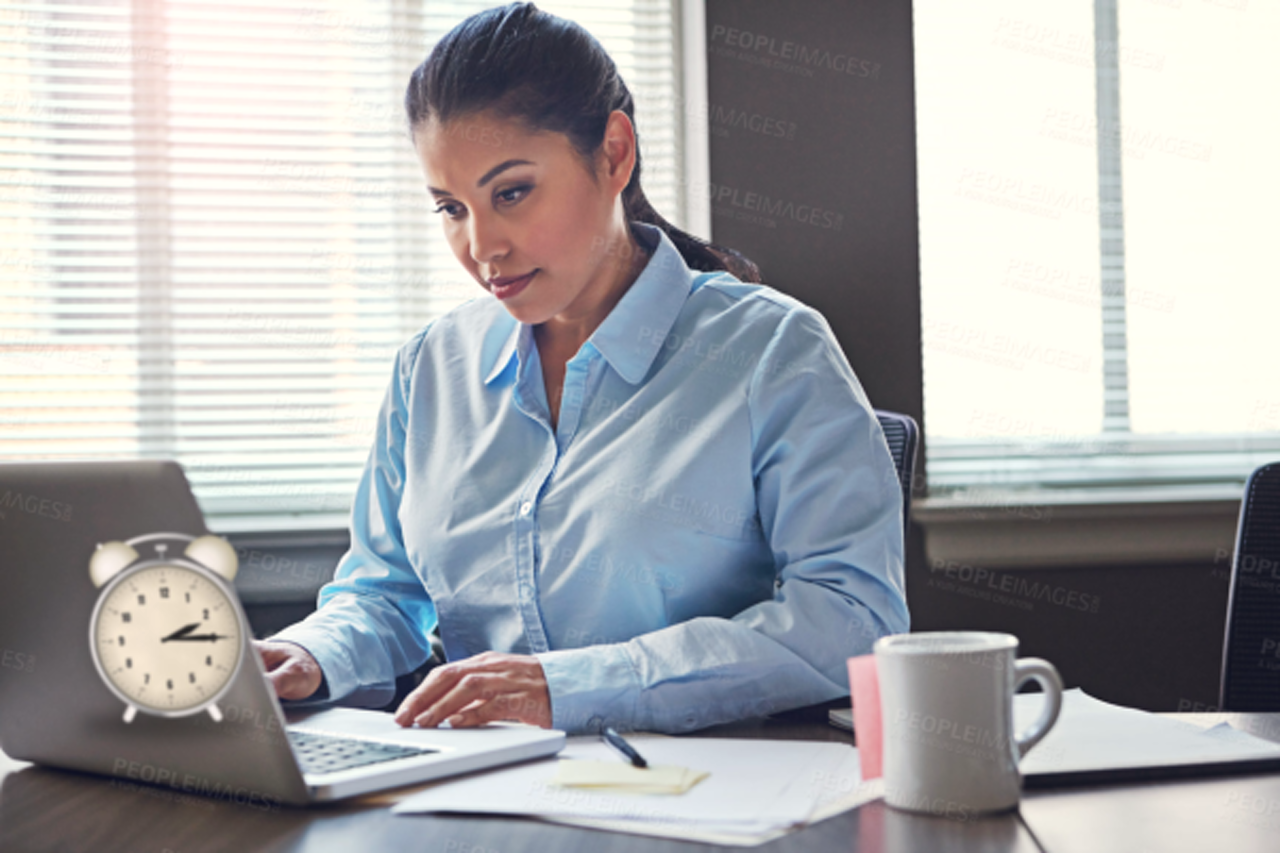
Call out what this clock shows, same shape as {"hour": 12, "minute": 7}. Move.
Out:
{"hour": 2, "minute": 15}
